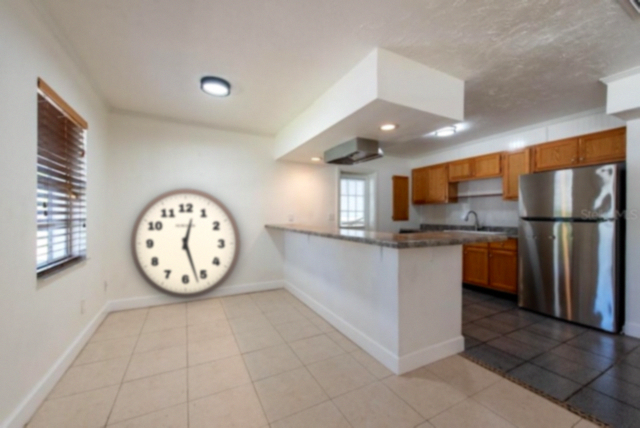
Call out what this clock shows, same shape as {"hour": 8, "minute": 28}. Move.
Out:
{"hour": 12, "minute": 27}
